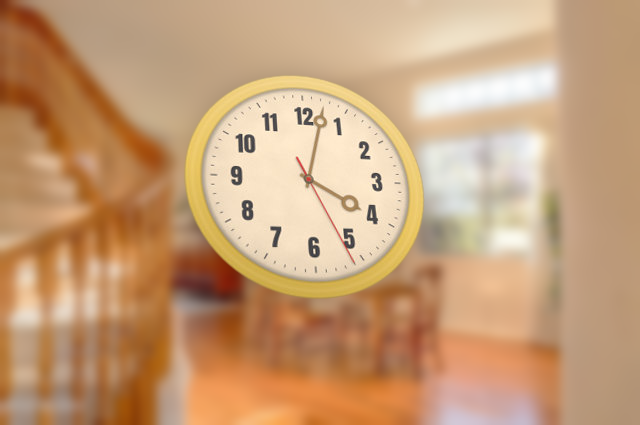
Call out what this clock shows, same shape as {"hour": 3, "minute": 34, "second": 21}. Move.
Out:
{"hour": 4, "minute": 2, "second": 26}
